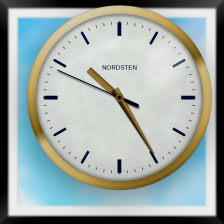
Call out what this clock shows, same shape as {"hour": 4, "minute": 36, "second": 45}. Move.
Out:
{"hour": 10, "minute": 24, "second": 49}
